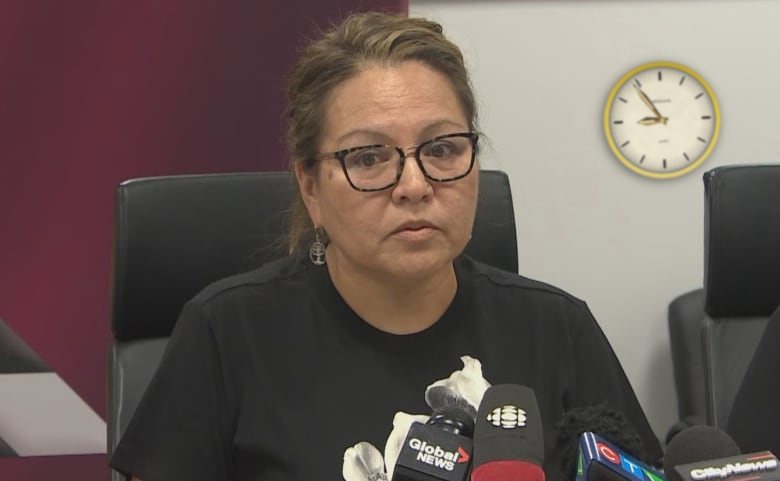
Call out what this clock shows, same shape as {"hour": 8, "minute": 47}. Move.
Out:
{"hour": 8, "minute": 54}
